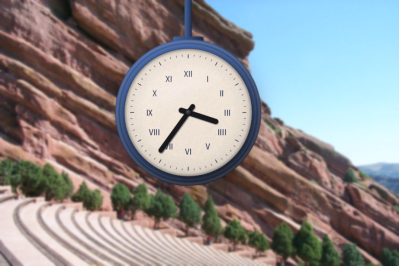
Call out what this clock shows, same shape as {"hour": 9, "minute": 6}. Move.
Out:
{"hour": 3, "minute": 36}
